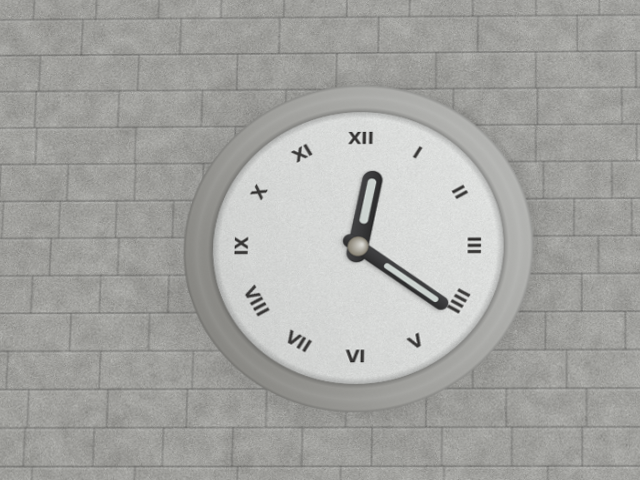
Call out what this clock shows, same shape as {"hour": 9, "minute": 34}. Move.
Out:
{"hour": 12, "minute": 21}
